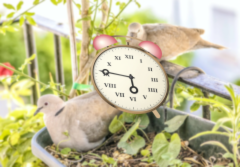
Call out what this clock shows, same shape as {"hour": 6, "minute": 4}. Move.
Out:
{"hour": 5, "minute": 46}
